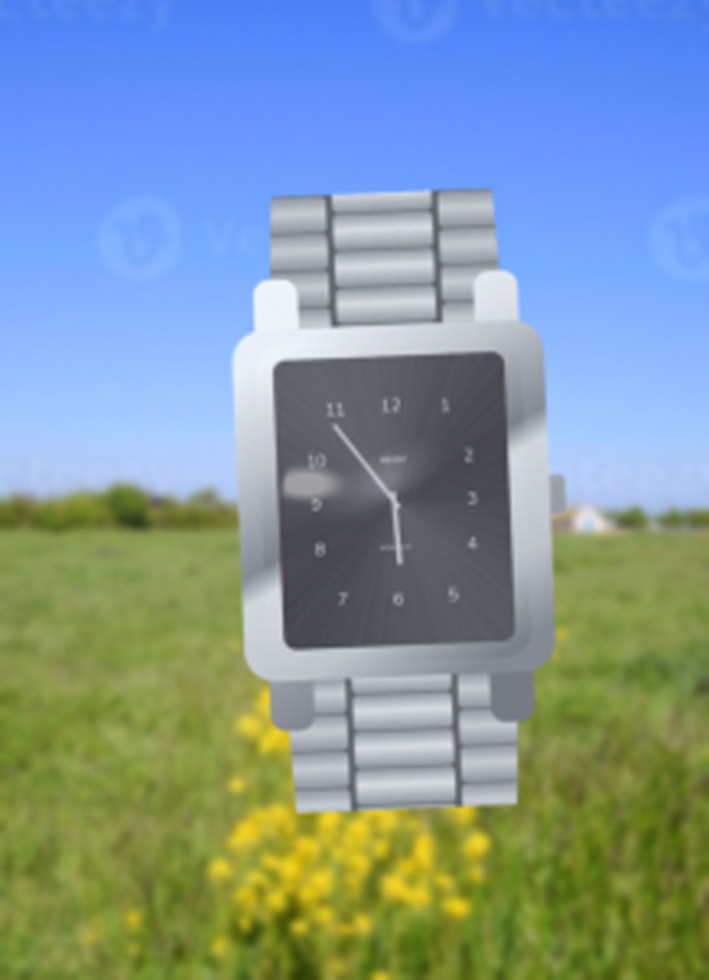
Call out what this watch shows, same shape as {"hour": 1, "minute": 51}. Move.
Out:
{"hour": 5, "minute": 54}
